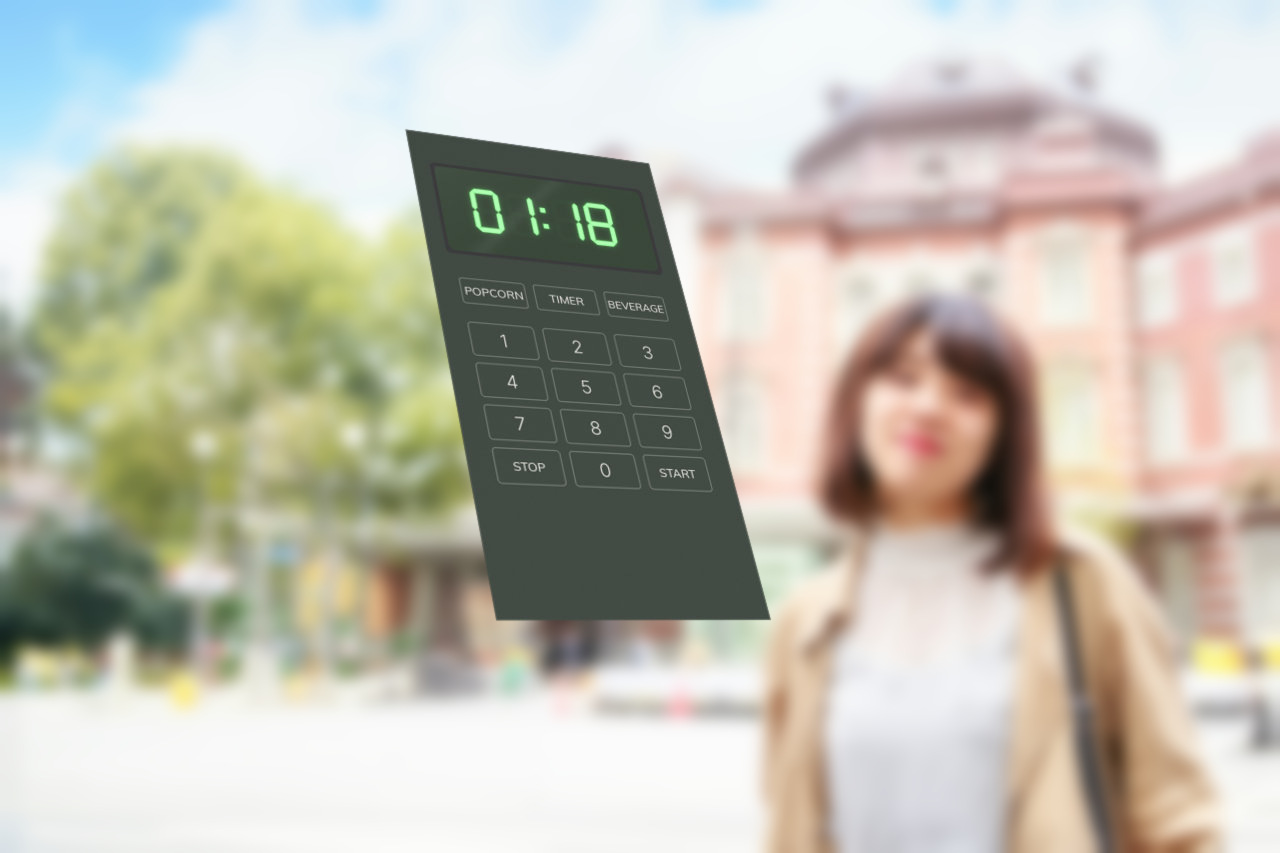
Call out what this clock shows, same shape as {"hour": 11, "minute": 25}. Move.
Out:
{"hour": 1, "minute": 18}
